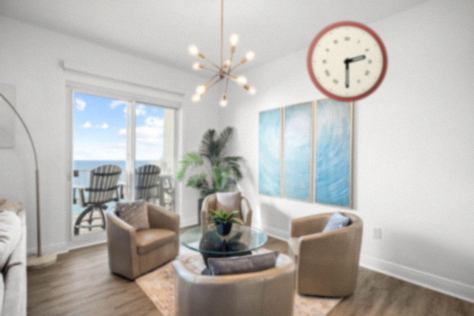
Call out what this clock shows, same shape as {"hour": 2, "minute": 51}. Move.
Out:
{"hour": 2, "minute": 30}
